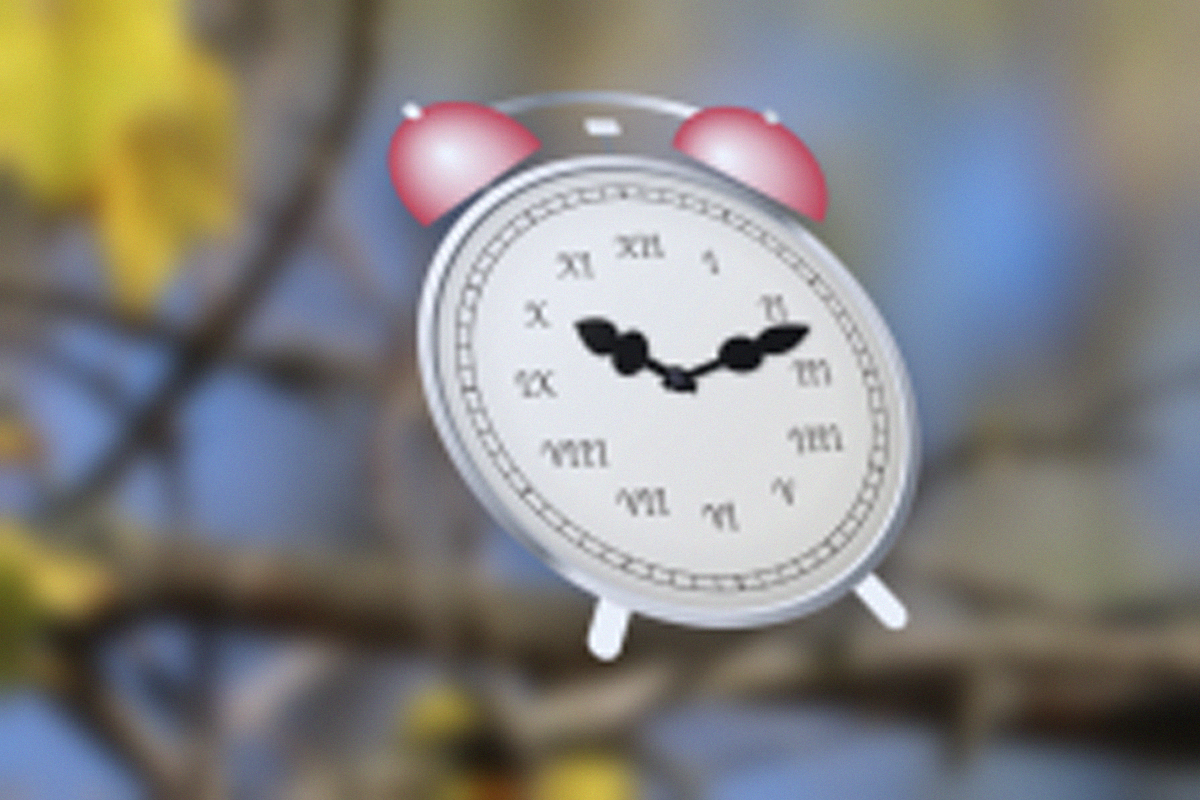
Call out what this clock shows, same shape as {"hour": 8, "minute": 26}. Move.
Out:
{"hour": 10, "minute": 12}
